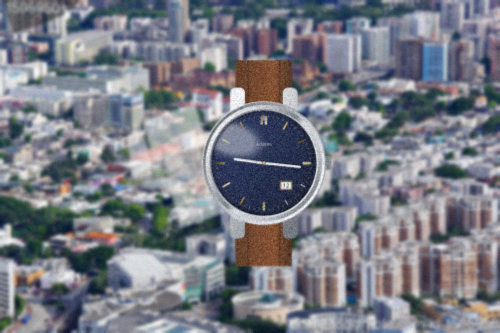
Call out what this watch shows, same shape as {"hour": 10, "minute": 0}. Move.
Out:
{"hour": 9, "minute": 16}
